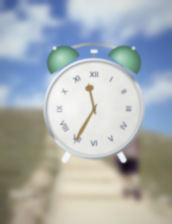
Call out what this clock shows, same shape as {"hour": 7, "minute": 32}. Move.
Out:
{"hour": 11, "minute": 35}
